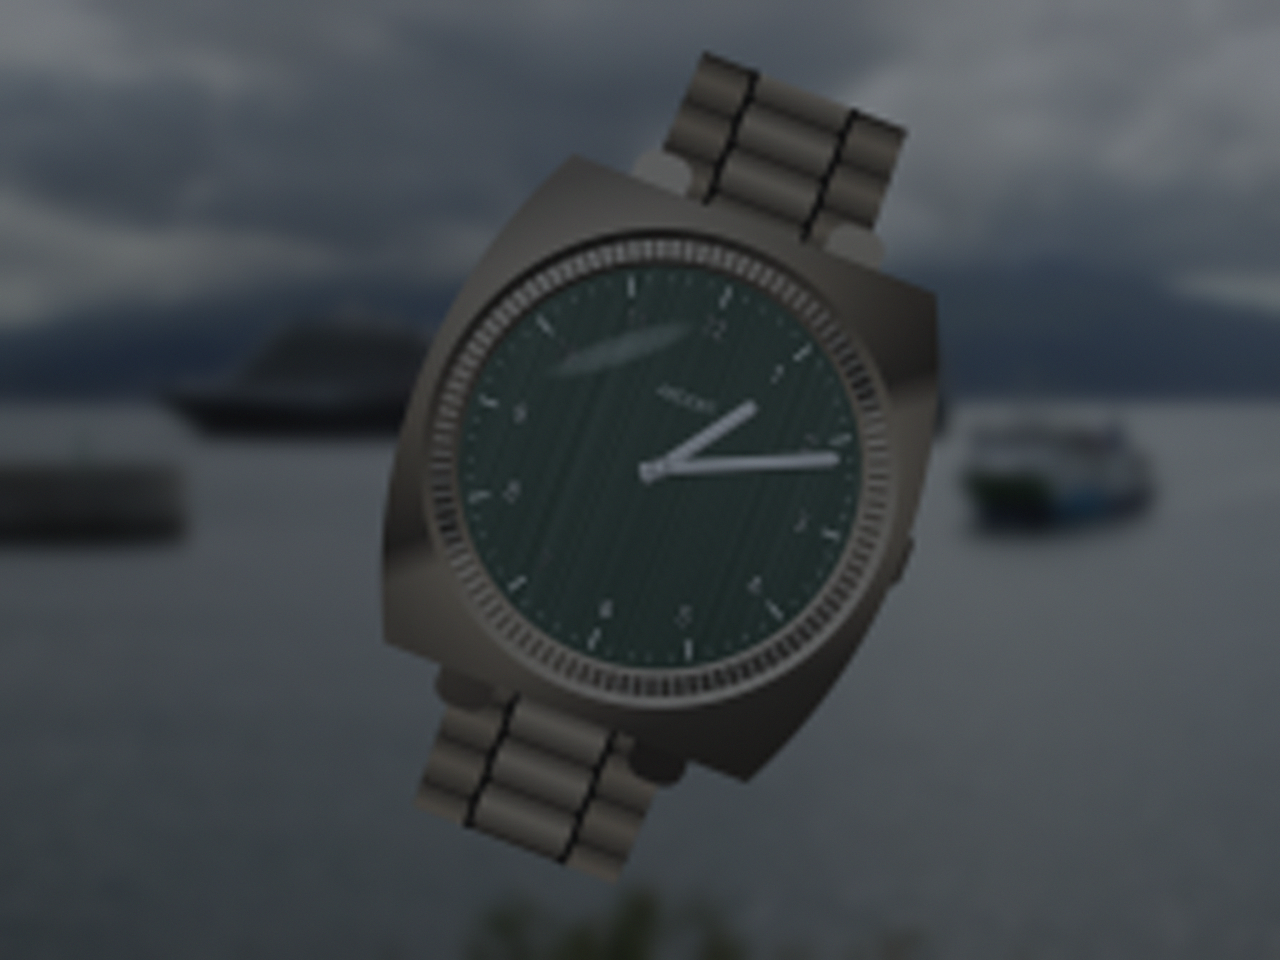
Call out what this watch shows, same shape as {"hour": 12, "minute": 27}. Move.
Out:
{"hour": 1, "minute": 11}
